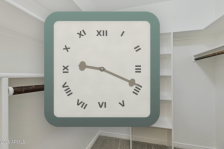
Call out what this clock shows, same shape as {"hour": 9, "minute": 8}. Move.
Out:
{"hour": 9, "minute": 19}
